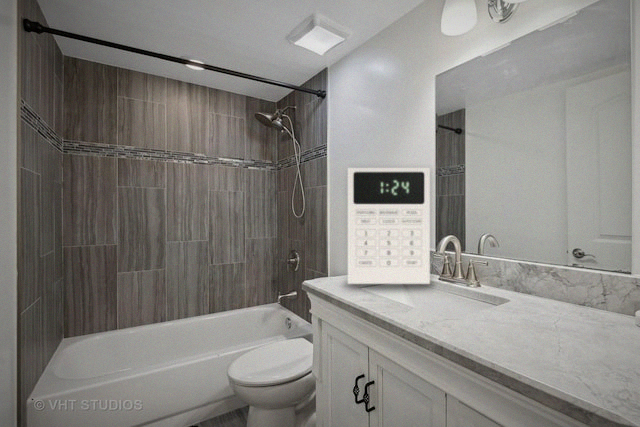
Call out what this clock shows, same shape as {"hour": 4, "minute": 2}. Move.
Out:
{"hour": 1, "minute": 24}
